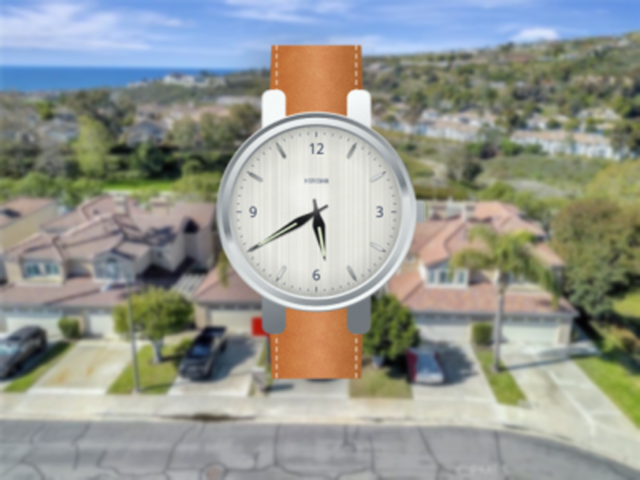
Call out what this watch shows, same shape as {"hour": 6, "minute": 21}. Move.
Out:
{"hour": 5, "minute": 40}
